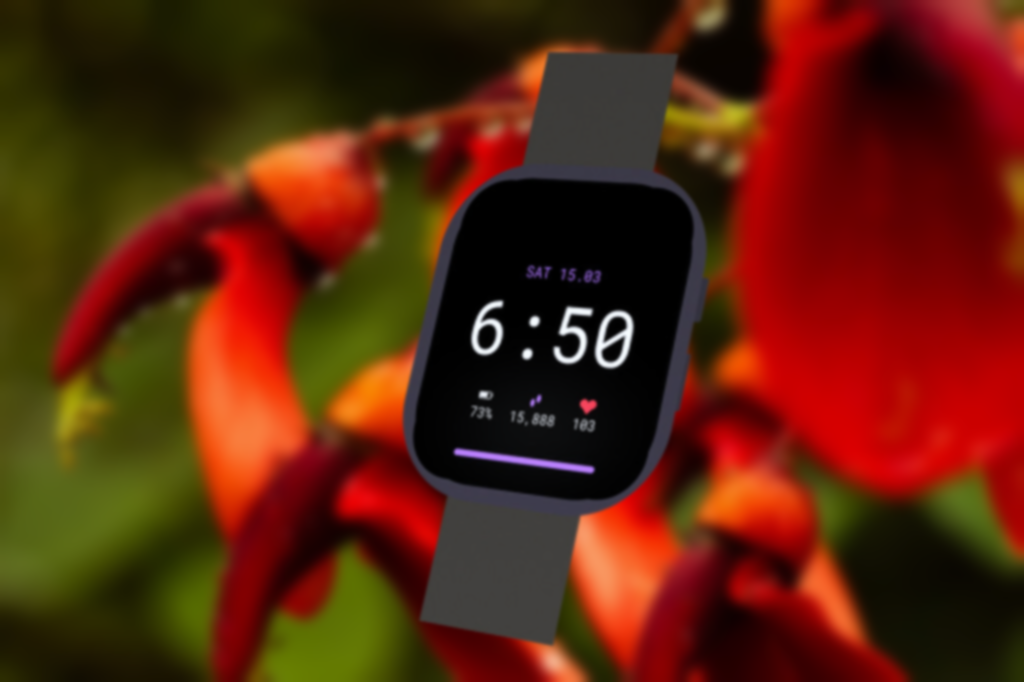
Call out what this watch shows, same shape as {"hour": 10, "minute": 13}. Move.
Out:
{"hour": 6, "minute": 50}
